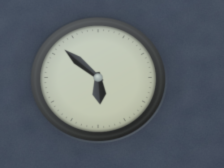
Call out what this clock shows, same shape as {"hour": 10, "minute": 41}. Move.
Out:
{"hour": 5, "minute": 52}
